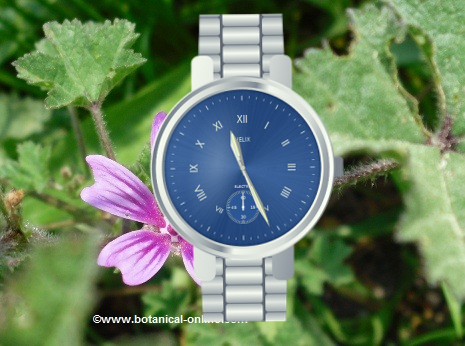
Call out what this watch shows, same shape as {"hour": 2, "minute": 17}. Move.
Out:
{"hour": 11, "minute": 26}
